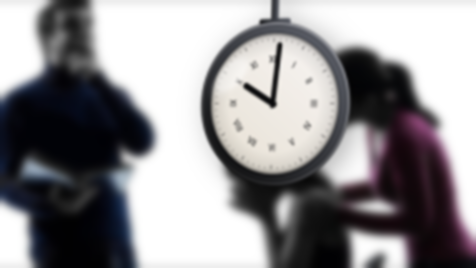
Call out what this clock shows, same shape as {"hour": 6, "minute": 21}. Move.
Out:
{"hour": 10, "minute": 1}
